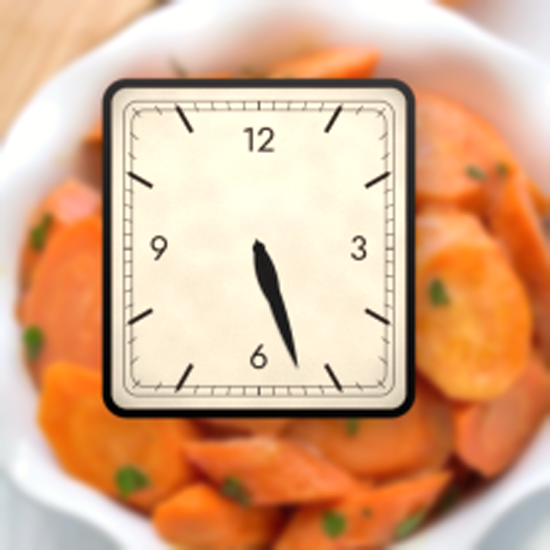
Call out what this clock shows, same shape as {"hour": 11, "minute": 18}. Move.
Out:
{"hour": 5, "minute": 27}
